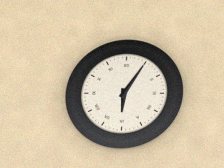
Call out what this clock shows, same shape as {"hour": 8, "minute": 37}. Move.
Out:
{"hour": 6, "minute": 5}
